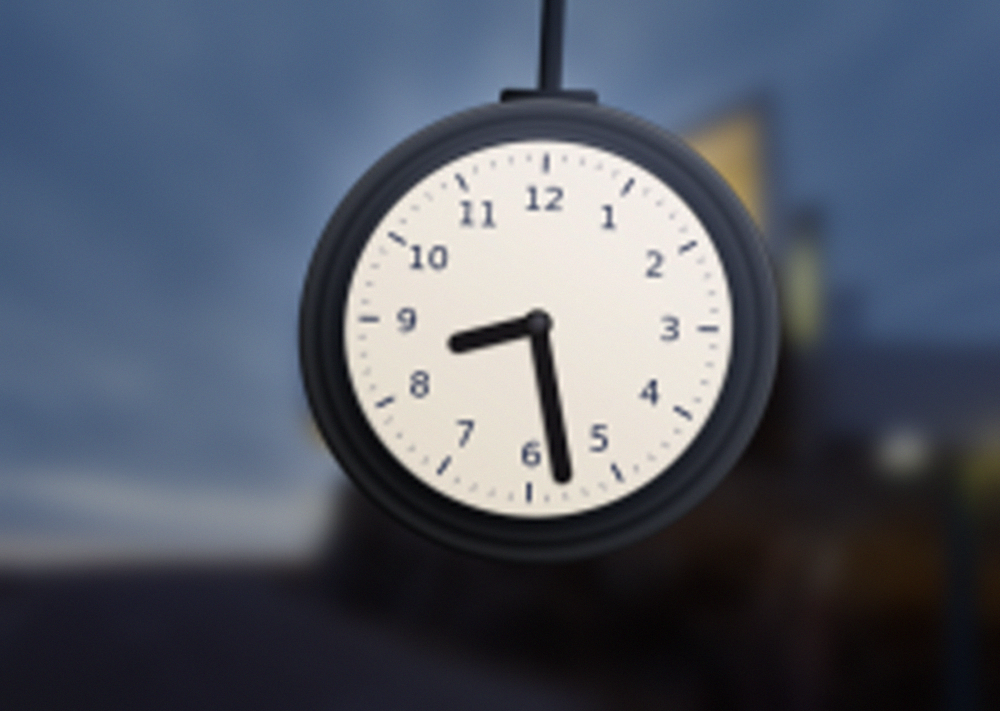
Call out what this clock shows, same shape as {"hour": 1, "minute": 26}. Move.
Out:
{"hour": 8, "minute": 28}
